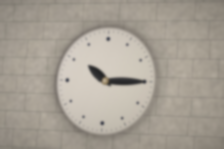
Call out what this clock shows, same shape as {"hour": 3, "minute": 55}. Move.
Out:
{"hour": 10, "minute": 15}
